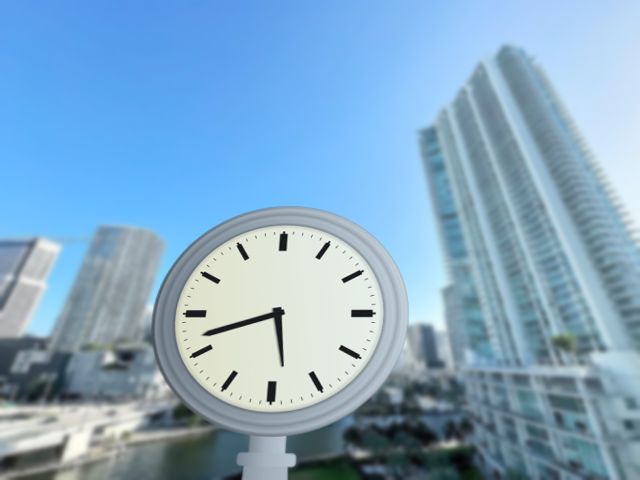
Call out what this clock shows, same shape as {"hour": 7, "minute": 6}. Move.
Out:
{"hour": 5, "minute": 42}
